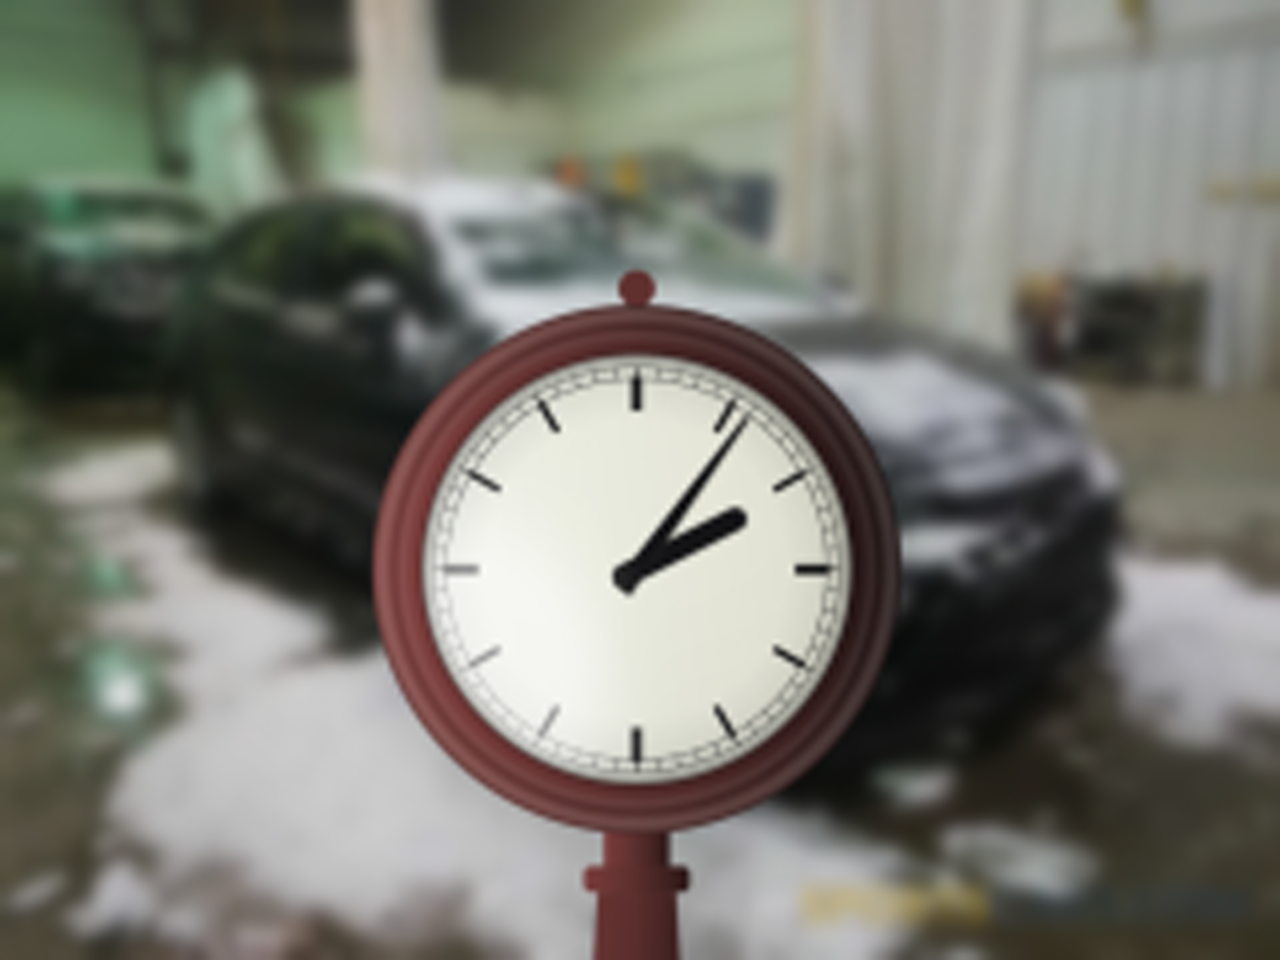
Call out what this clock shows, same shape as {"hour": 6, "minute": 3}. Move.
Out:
{"hour": 2, "minute": 6}
